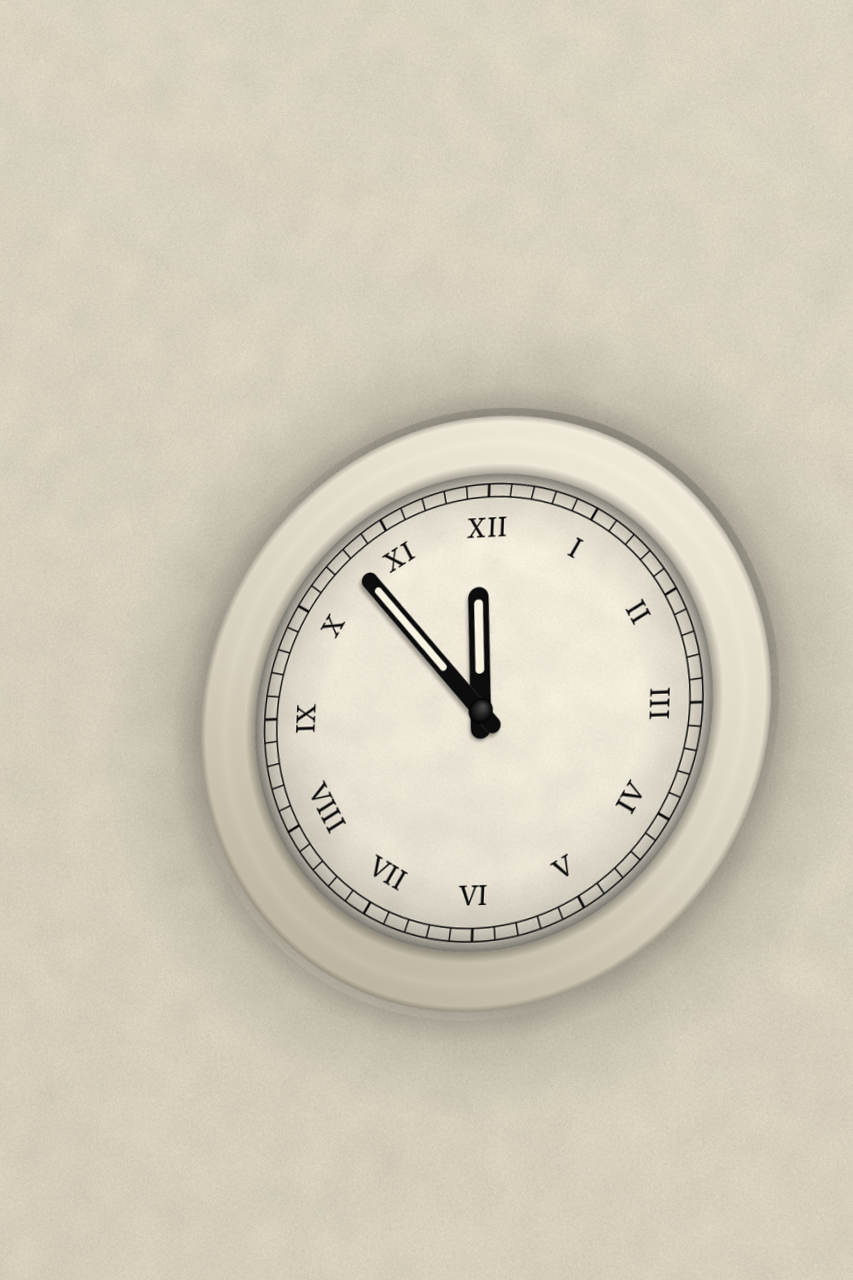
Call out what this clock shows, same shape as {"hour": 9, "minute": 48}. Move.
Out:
{"hour": 11, "minute": 53}
